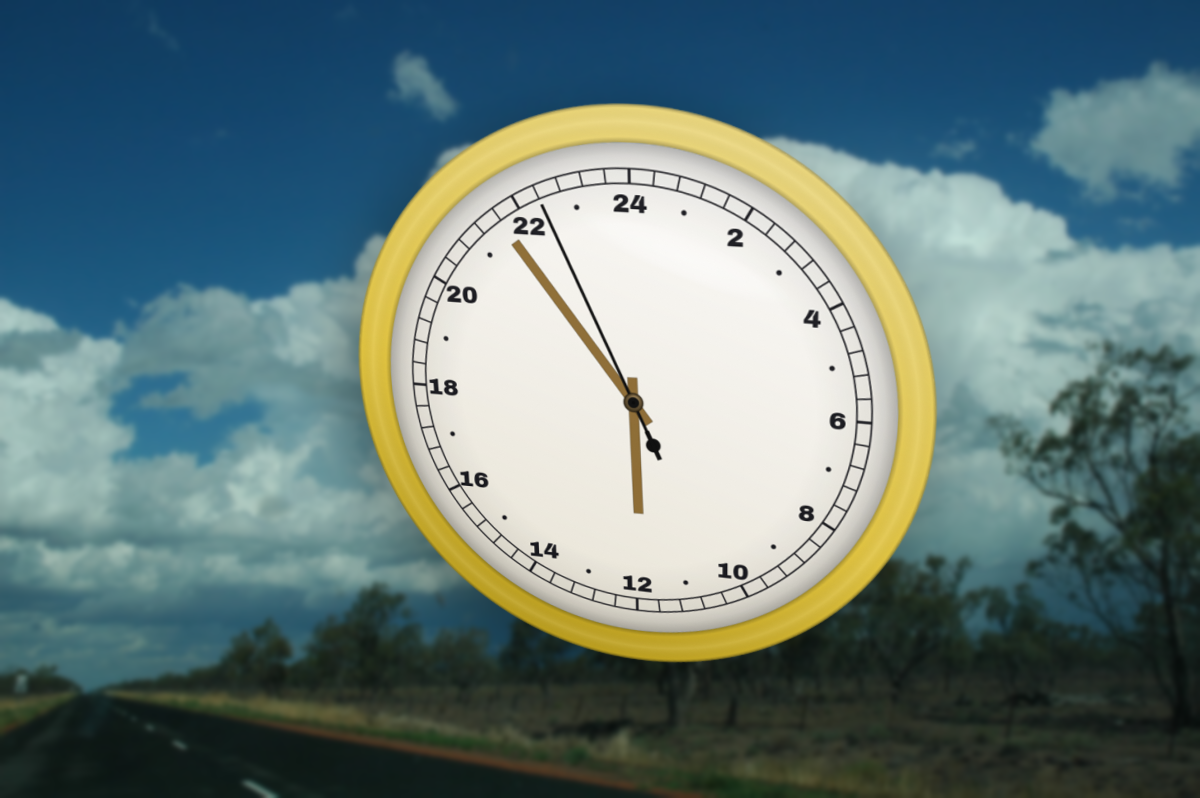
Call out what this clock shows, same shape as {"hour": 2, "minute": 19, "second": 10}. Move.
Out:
{"hour": 11, "minute": 53, "second": 56}
